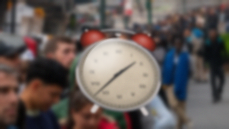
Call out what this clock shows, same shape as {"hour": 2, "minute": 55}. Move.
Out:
{"hour": 1, "minute": 37}
